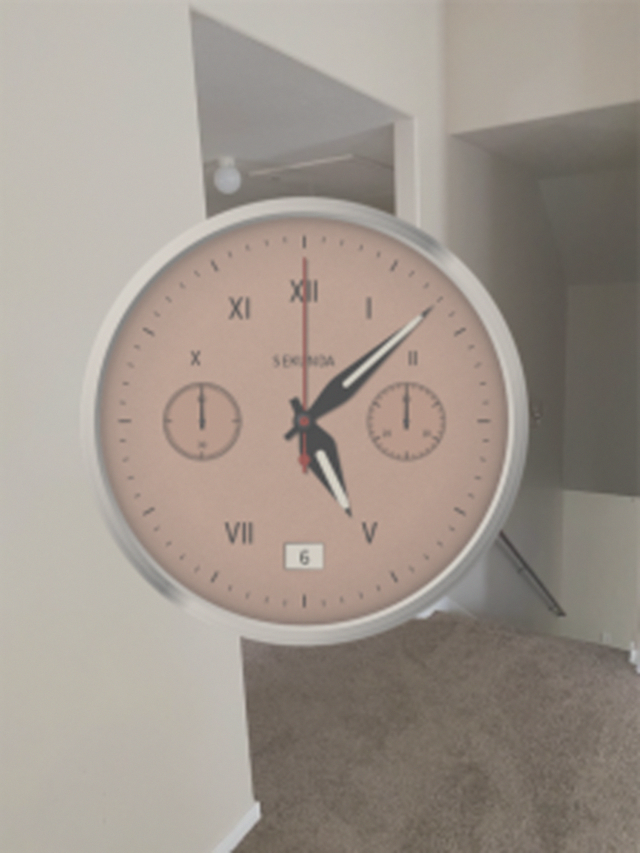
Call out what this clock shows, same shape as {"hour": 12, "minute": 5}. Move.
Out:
{"hour": 5, "minute": 8}
